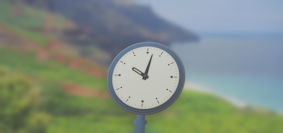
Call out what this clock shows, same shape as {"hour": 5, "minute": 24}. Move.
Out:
{"hour": 10, "minute": 2}
